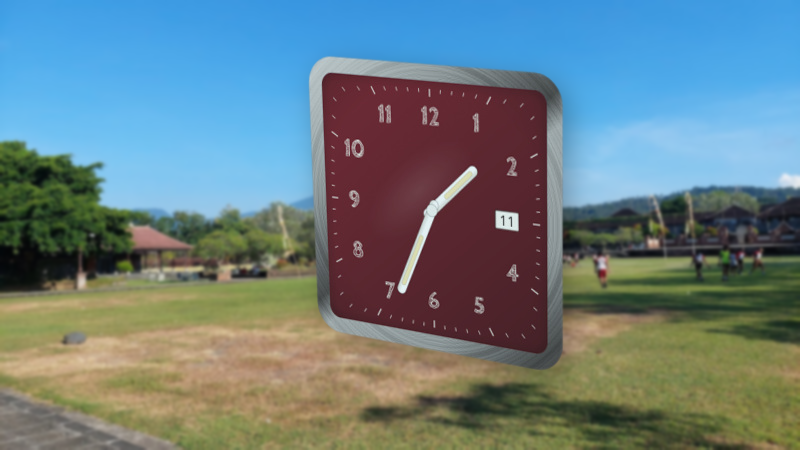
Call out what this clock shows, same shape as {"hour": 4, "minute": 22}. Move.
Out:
{"hour": 1, "minute": 34}
